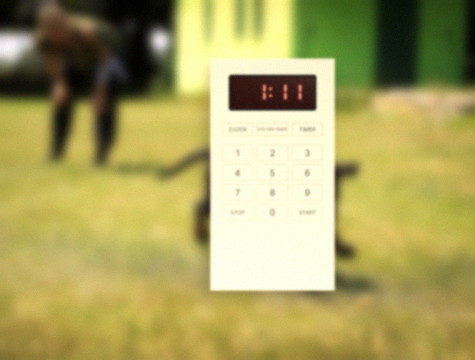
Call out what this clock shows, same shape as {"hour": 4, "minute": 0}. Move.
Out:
{"hour": 1, "minute": 11}
